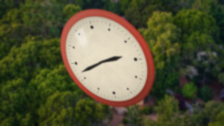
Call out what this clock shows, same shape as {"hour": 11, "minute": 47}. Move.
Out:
{"hour": 2, "minute": 42}
